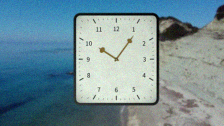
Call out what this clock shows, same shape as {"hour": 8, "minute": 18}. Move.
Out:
{"hour": 10, "minute": 6}
